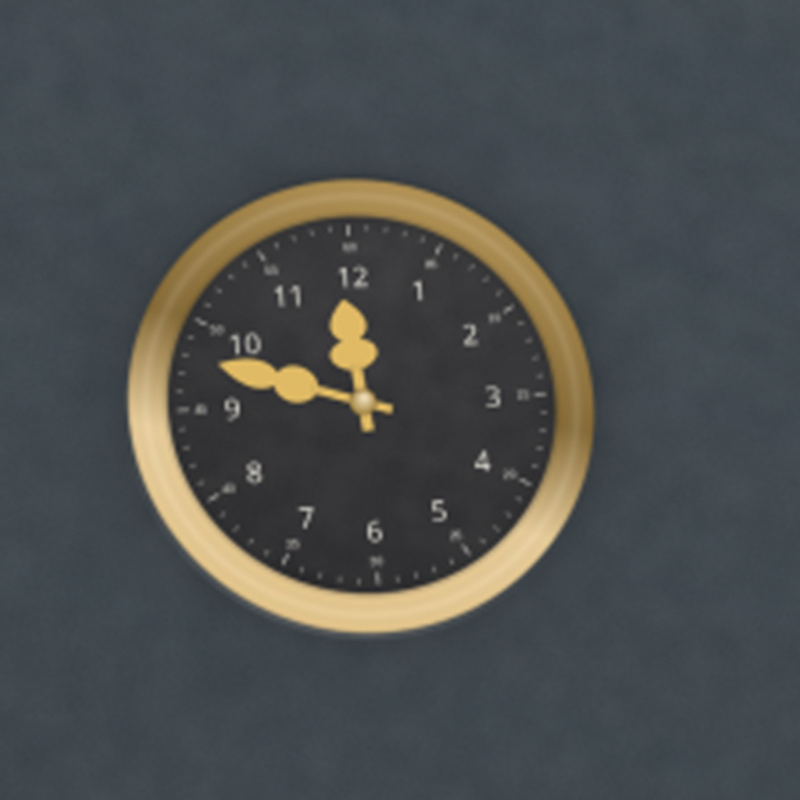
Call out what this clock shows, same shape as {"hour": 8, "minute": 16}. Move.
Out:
{"hour": 11, "minute": 48}
